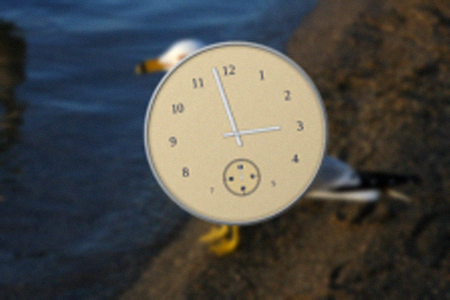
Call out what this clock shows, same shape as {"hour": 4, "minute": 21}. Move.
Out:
{"hour": 2, "minute": 58}
